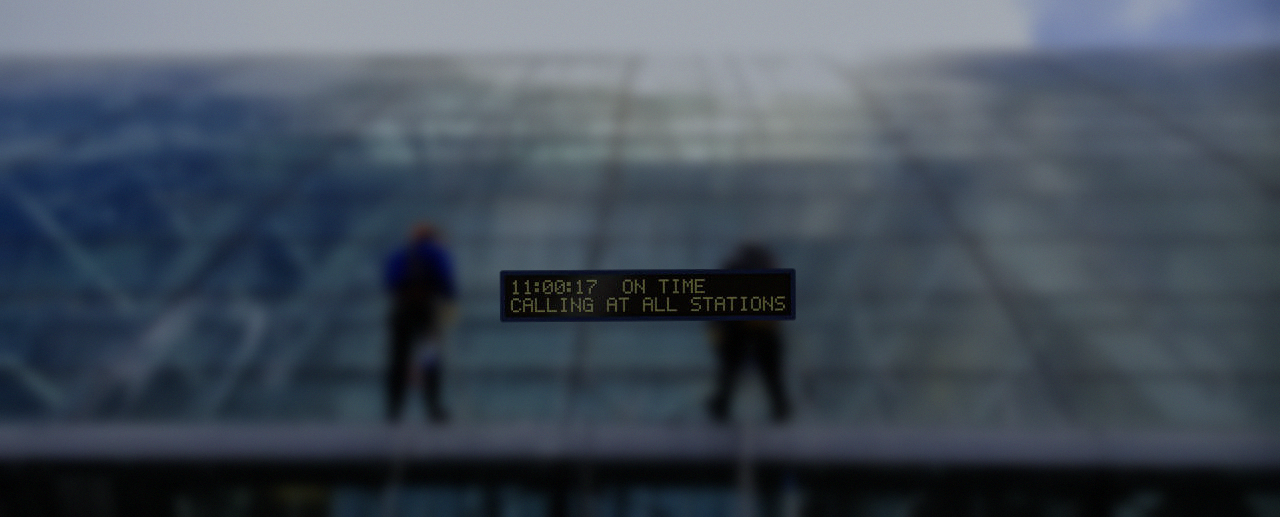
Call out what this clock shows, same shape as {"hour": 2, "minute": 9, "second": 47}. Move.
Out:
{"hour": 11, "minute": 0, "second": 17}
